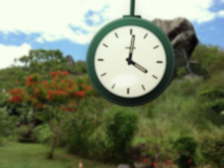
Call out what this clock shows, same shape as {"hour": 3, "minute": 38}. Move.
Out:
{"hour": 4, "minute": 1}
